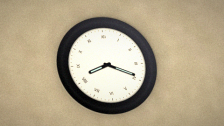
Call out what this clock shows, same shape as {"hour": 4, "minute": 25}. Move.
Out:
{"hour": 8, "minute": 19}
